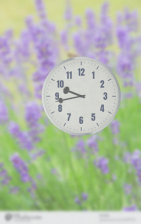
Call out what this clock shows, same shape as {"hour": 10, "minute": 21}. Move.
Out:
{"hour": 9, "minute": 43}
